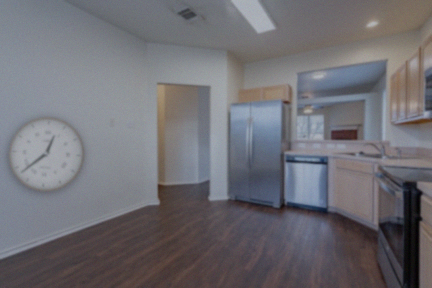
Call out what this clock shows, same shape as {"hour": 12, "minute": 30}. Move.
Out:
{"hour": 12, "minute": 38}
